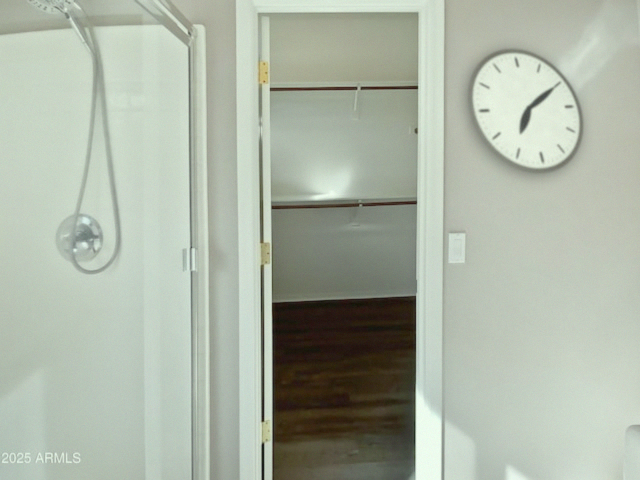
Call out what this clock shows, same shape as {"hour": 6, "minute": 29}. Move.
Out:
{"hour": 7, "minute": 10}
